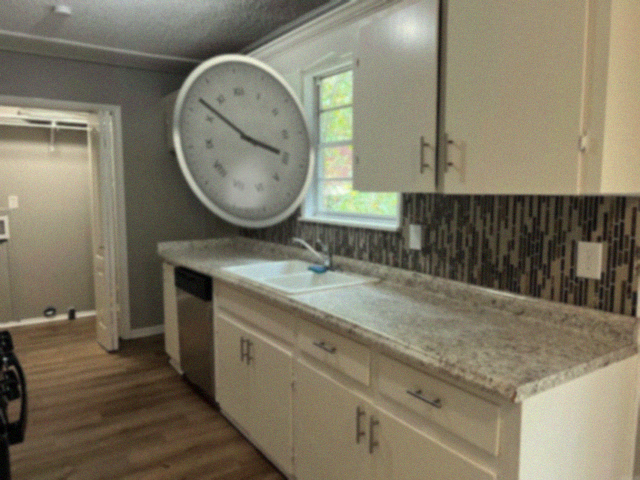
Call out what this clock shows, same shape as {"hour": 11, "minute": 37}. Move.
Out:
{"hour": 3, "minute": 52}
